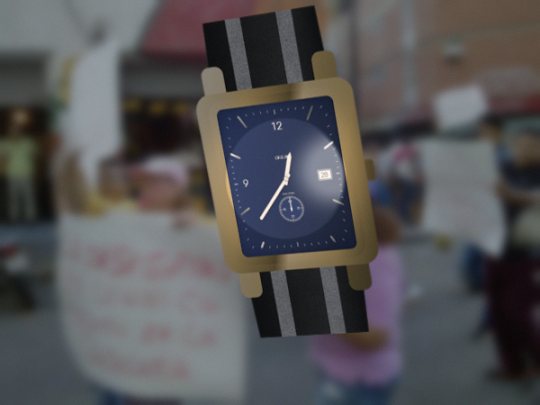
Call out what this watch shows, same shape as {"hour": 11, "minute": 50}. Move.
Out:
{"hour": 12, "minute": 37}
